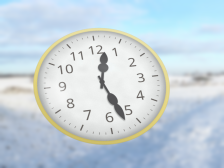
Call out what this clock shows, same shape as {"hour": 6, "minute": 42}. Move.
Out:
{"hour": 12, "minute": 27}
